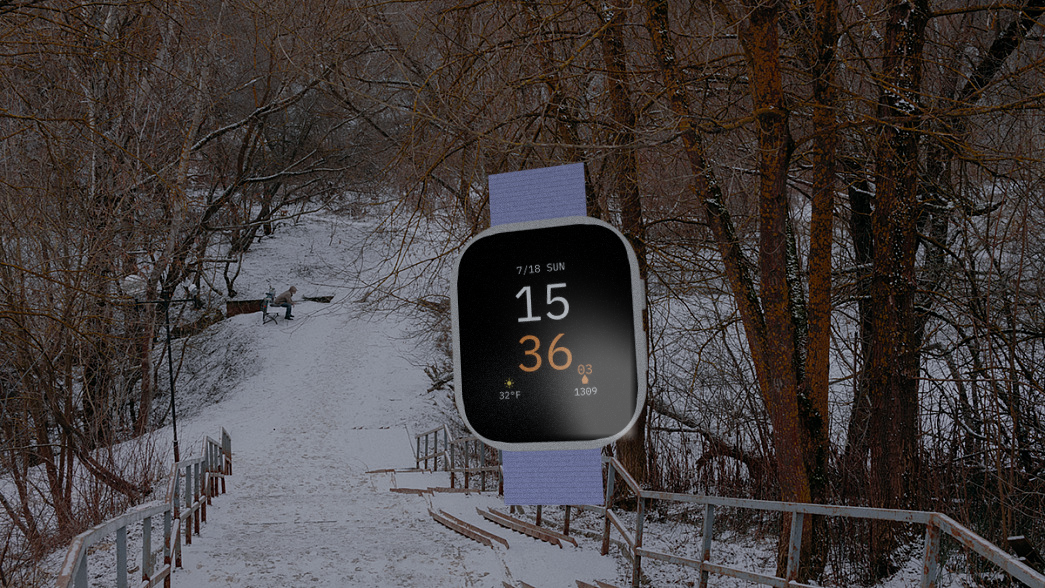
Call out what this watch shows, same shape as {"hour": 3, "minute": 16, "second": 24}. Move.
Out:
{"hour": 15, "minute": 36, "second": 3}
